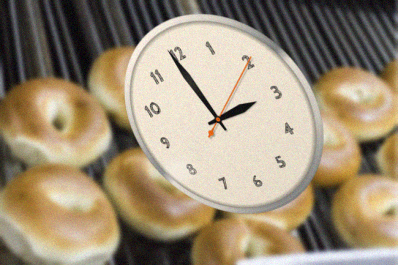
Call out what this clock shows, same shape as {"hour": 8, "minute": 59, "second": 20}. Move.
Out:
{"hour": 2, "minute": 59, "second": 10}
